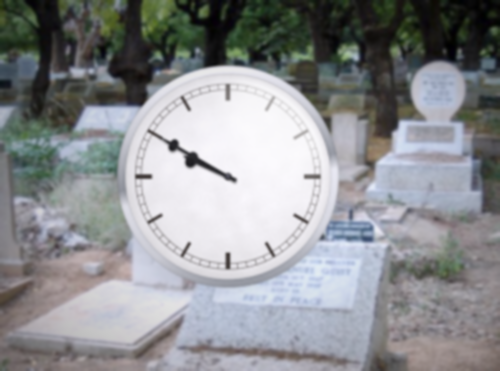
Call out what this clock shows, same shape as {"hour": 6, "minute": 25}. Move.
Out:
{"hour": 9, "minute": 50}
